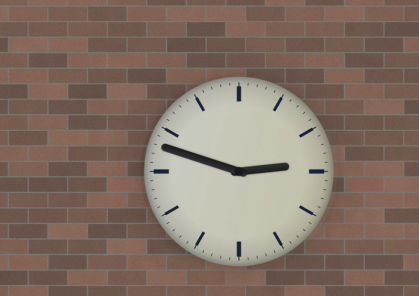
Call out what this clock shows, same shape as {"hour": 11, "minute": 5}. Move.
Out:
{"hour": 2, "minute": 48}
